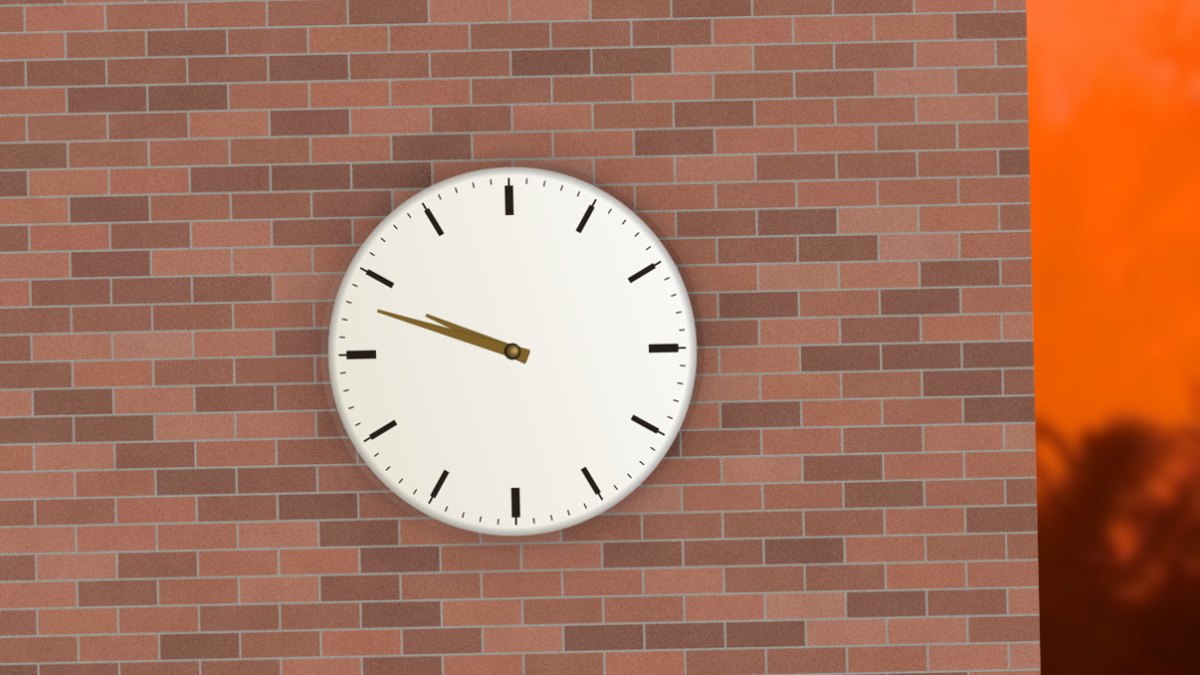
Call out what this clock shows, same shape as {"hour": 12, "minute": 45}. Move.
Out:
{"hour": 9, "minute": 48}
